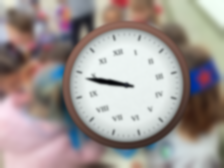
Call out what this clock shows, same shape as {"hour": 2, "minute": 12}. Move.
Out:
{"hour": 9, "minute": 49}
